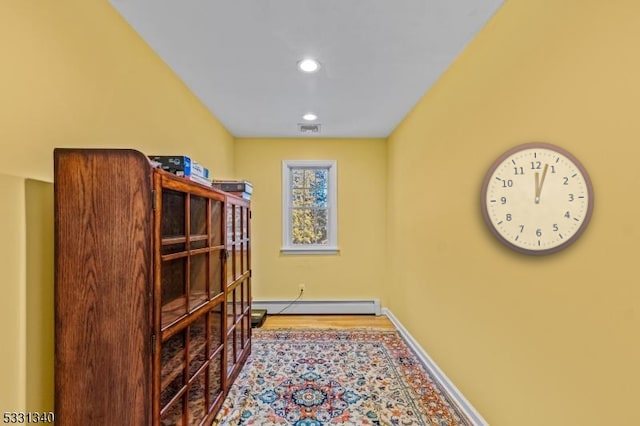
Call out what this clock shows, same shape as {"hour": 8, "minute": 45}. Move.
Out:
{"hour": 12, "minute": 3}
